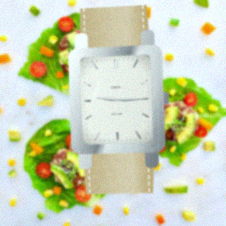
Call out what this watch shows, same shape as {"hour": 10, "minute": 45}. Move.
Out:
{"hour": 9, "minute": 15}
